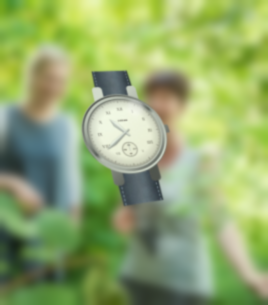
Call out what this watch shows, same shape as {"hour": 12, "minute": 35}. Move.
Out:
{"hour": 10, "minute": 39}
